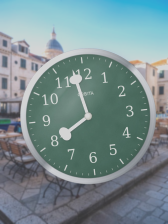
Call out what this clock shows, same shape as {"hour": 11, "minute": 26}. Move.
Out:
{"hour": 7, "minute": 58}
